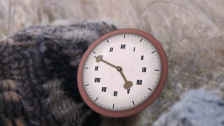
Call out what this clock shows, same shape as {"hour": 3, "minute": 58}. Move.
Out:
{"hour": 4, "minute": 49}
